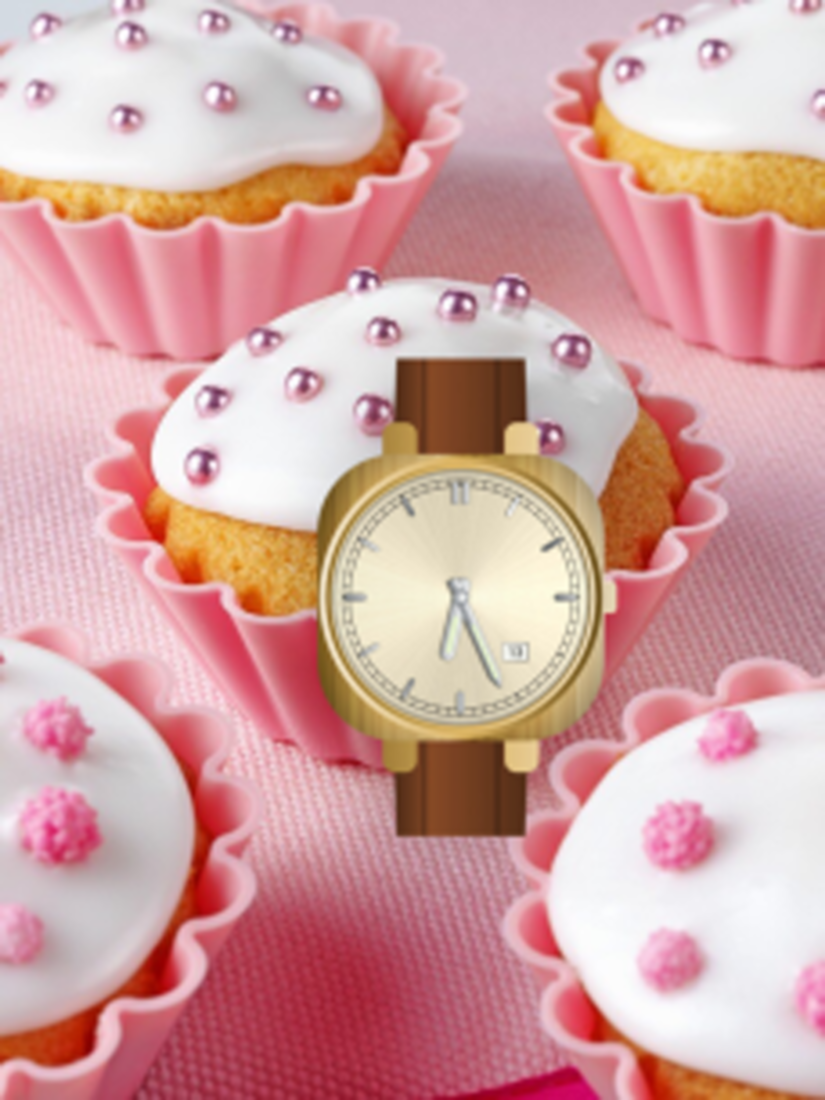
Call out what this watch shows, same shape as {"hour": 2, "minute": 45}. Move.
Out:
{"hour": 6, "minute": 26}
